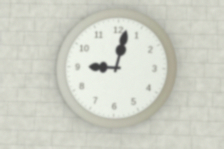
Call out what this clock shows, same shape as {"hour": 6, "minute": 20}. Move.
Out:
{"hour": 9, "minute": 2}
